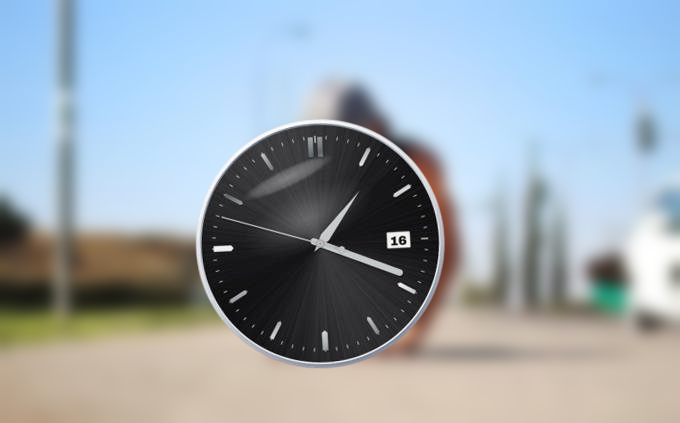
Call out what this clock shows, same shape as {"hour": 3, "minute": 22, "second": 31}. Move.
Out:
{"hour": 1, "minute": 18, "second": 48}
